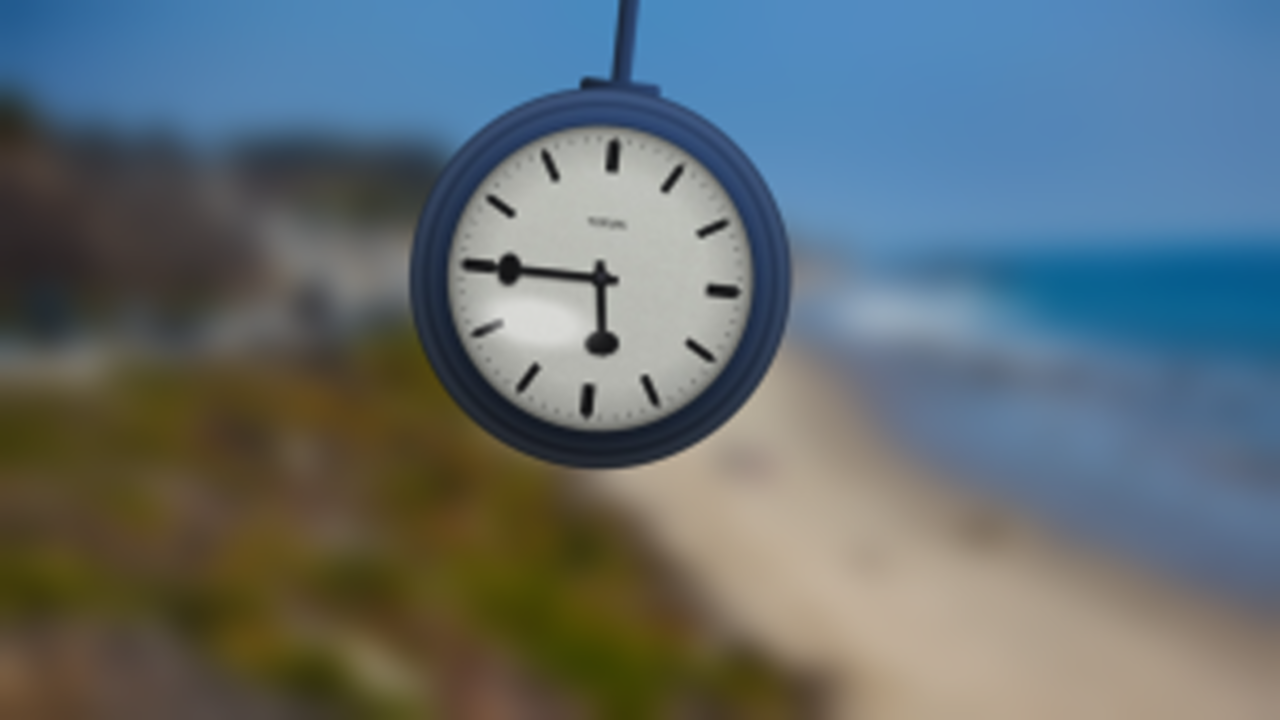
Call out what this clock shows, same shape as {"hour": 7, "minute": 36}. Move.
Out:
{"hour": 5, "minute": 45}
